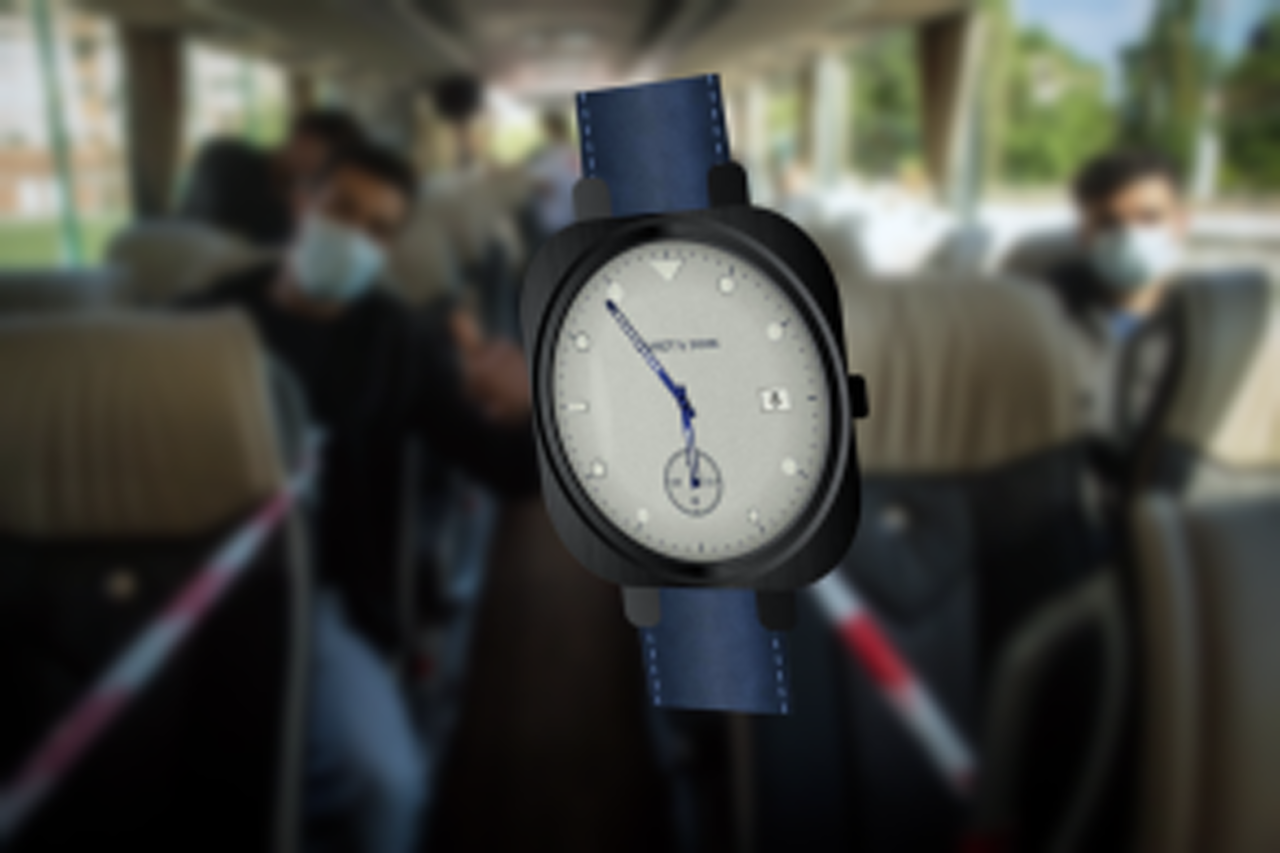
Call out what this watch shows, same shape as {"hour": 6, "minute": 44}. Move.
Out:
{"hour": 5, "minute": 54}
